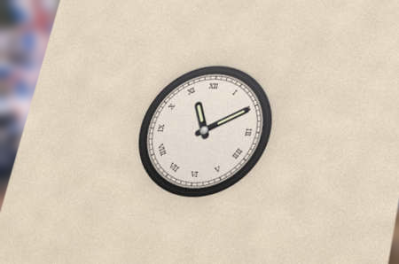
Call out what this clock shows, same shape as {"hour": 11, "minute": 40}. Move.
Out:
{"hour": 11, "minute": 10}
